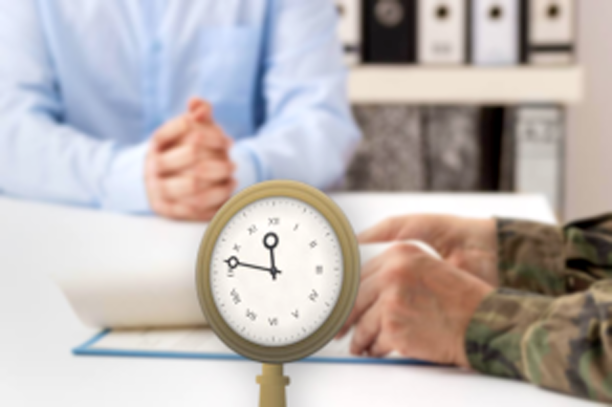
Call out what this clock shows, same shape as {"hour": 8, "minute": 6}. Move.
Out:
{"hour": 11, "minute": 47}
